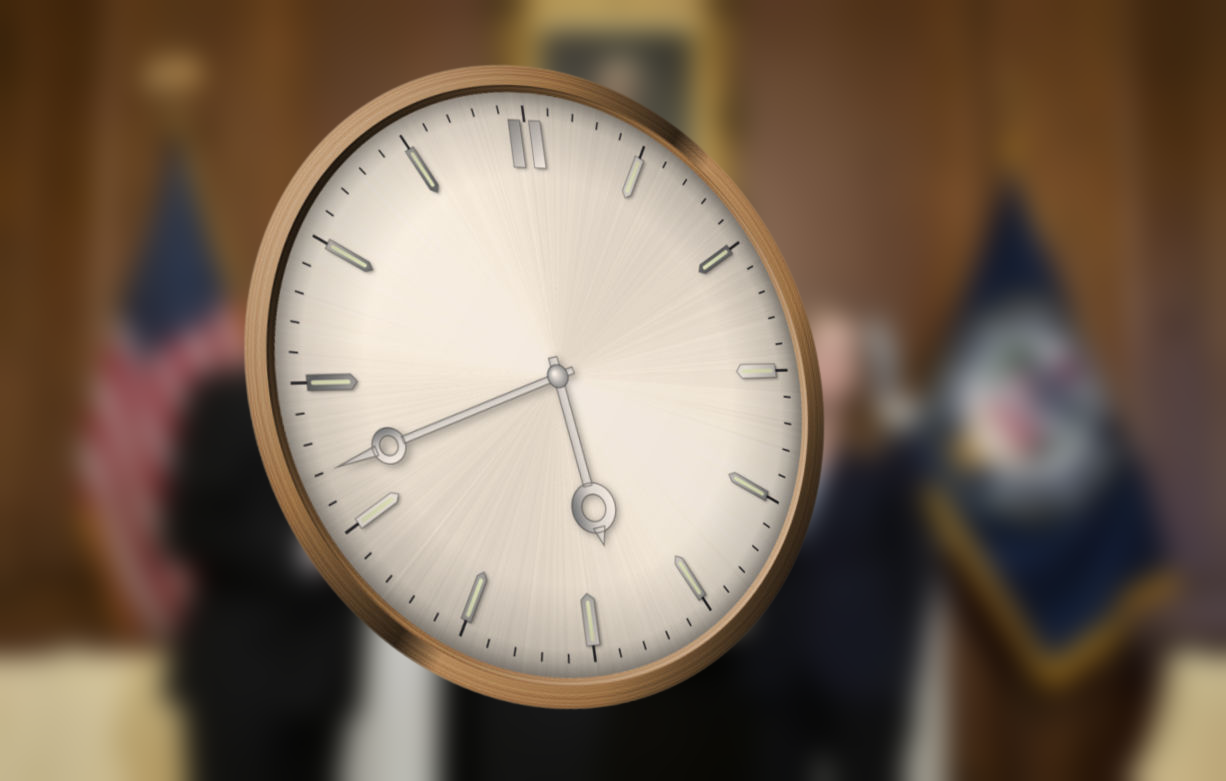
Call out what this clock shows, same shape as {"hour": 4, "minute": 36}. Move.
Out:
{"hour": 5, "minute": 42}
